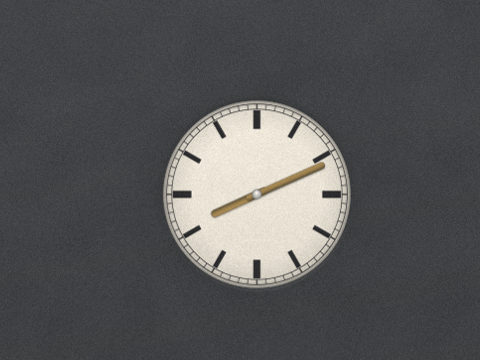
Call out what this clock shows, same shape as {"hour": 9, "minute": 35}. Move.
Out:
{"hour": 8, "minute": 11}
